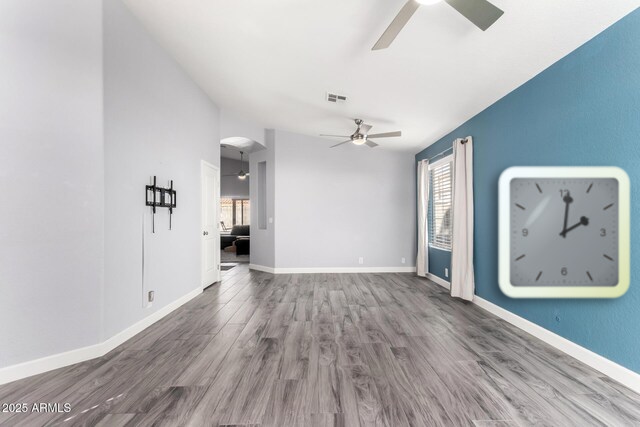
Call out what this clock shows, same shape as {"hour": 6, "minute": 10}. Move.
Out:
{"hour": 2, "minute": 1}
